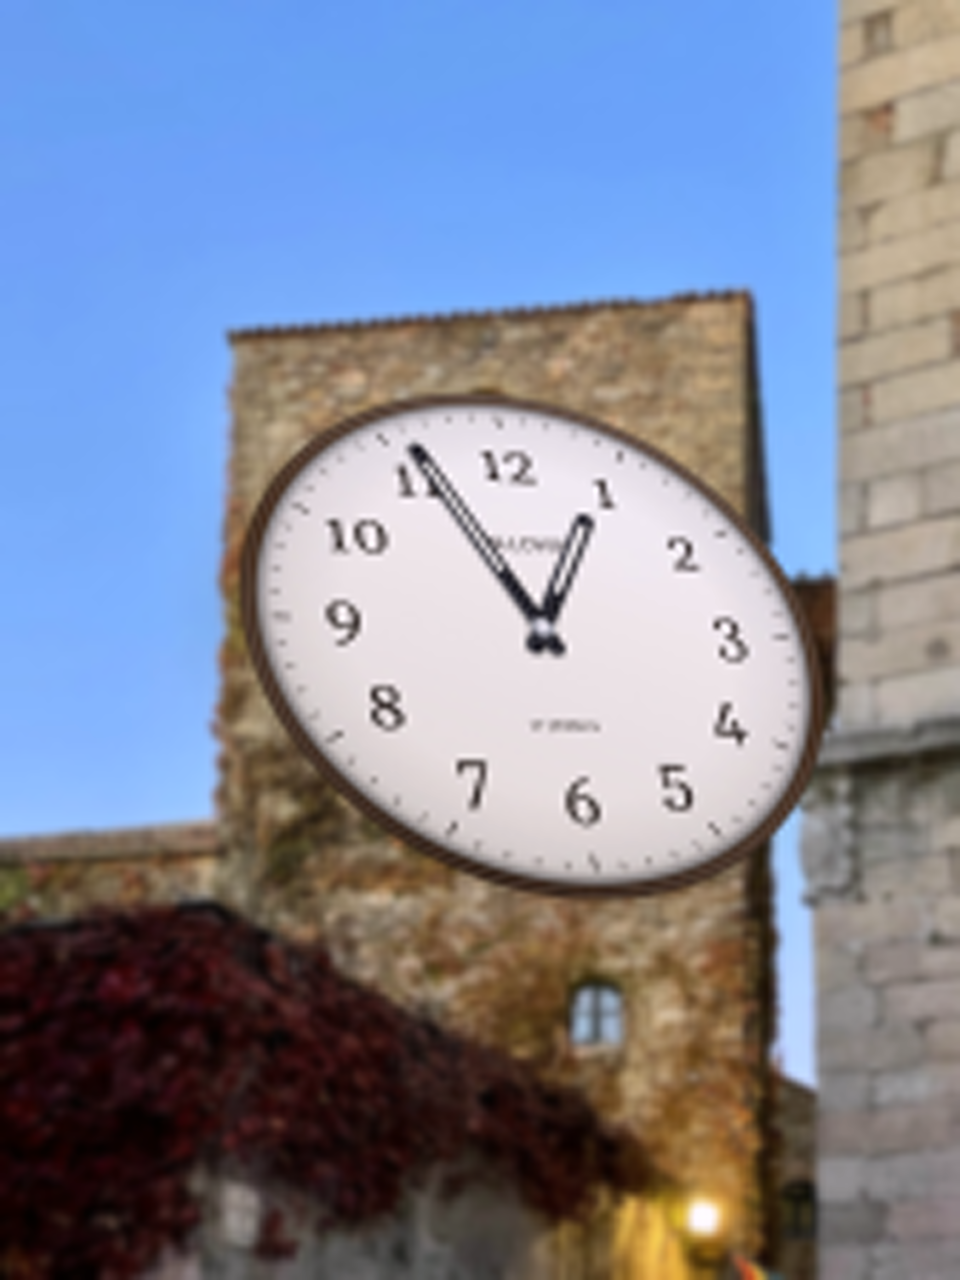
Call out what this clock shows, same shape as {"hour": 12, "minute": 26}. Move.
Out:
{"hour": 12, "minute": 56}
